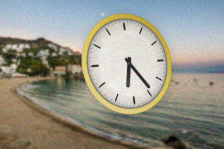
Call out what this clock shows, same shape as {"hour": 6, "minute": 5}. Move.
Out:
{"hour": 6, "minute": 24}
